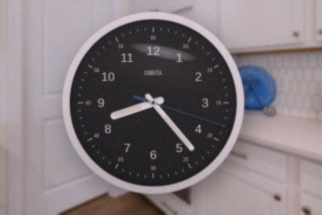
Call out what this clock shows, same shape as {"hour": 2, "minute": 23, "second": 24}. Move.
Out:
{"hour": 8, "minute": 23, "second": 18}
